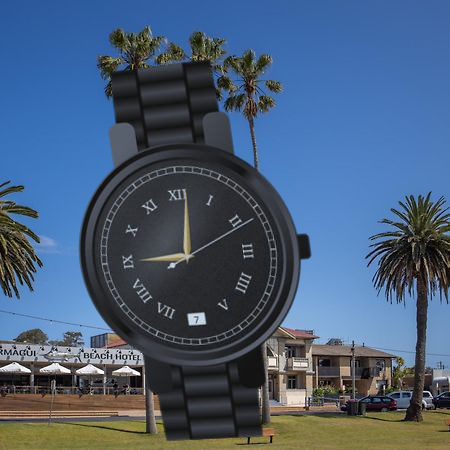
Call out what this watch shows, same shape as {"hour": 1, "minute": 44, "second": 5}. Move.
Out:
{"hour": 9, "minute": 1, "second": 11}
